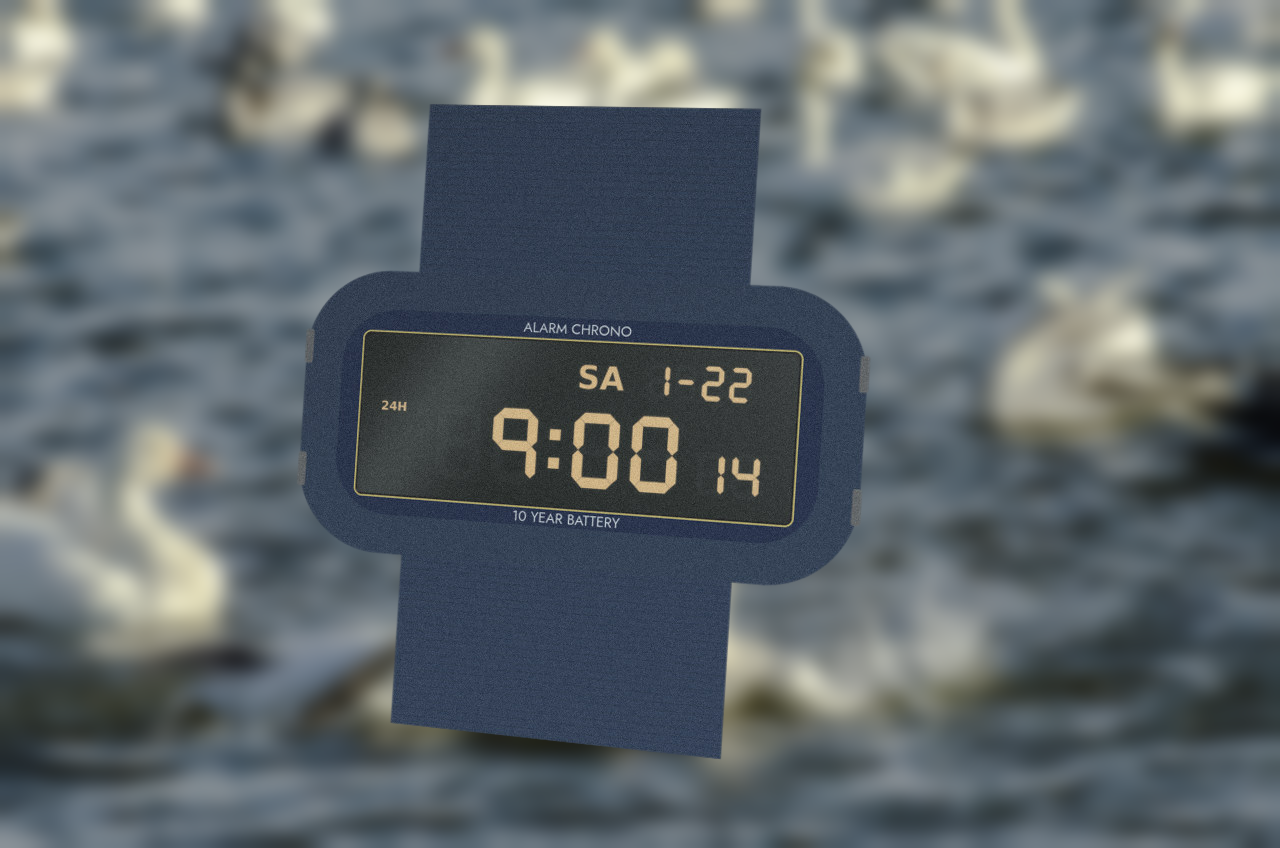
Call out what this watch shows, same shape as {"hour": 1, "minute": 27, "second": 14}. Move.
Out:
{"hour": 9, "minute": 0, "second": 14}
